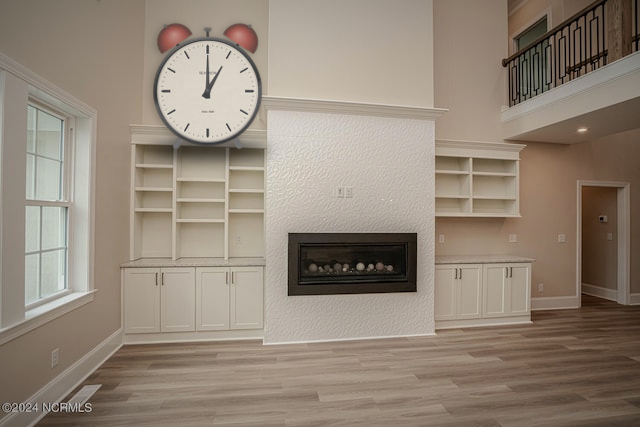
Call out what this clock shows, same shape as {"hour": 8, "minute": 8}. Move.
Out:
{"hour": 1, "minute": 0}
